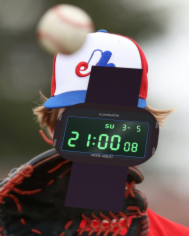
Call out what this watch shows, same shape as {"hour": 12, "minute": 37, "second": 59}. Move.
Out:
{"hour": 21, "minute": 0, "second": 8}
